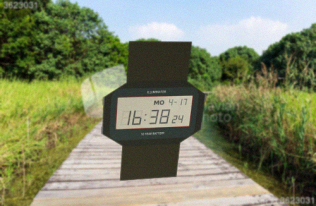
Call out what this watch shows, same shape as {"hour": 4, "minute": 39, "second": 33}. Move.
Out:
{"hour": 16, "minute": 38, "second": 24}
